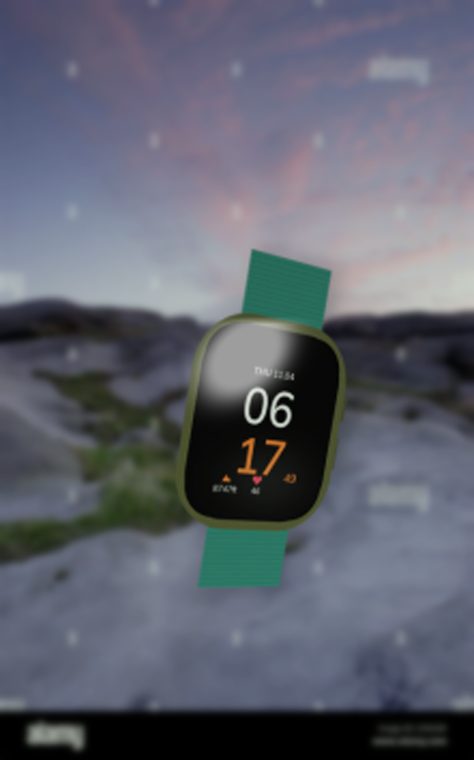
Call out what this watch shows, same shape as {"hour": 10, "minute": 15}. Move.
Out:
{"hour": 6, "minute": 17}
